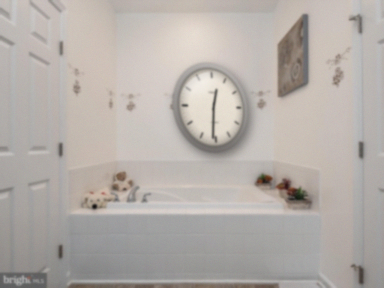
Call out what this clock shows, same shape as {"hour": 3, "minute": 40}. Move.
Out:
{"hour": 12, "minute": 31}
